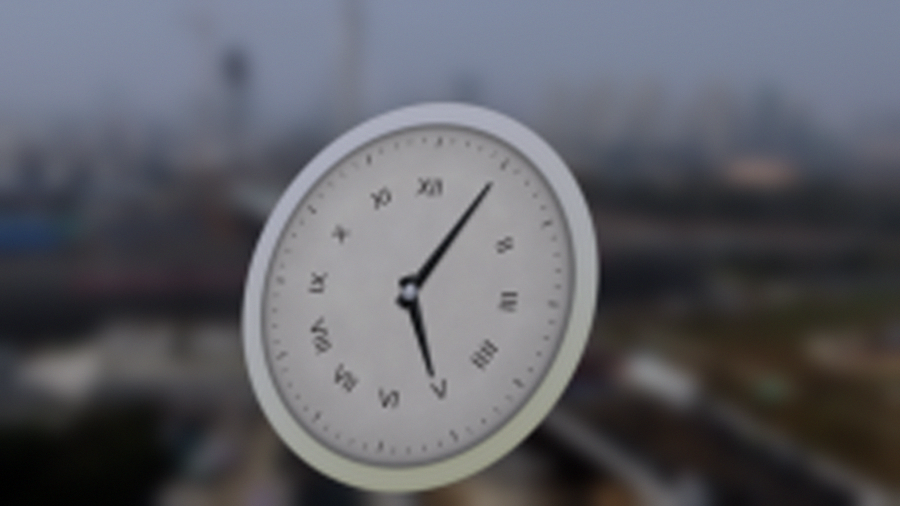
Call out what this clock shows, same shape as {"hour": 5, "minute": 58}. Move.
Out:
{"hour": 5, "minute": 5}
